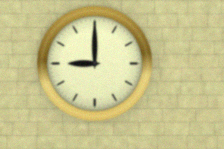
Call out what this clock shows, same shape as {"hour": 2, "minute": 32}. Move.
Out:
{"hour": 9, "minute": 0}
